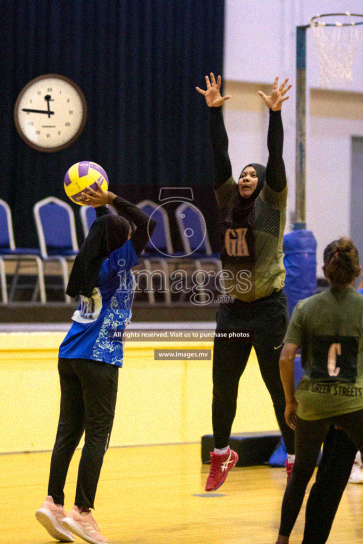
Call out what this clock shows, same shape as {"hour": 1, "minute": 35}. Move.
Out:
{"hour": 11, "minute": 46}
